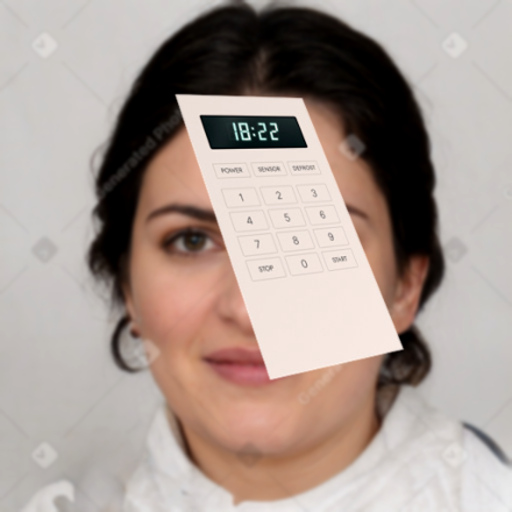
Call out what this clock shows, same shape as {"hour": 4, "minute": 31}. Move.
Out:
{"hour": 18, "minute": 22}
